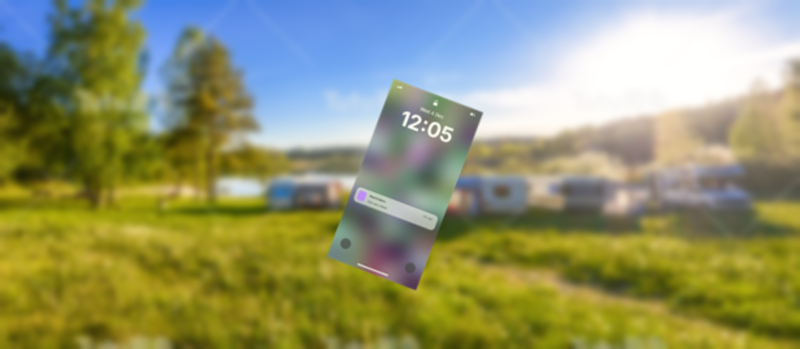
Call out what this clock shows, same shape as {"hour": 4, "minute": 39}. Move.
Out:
{"hour": 12, "minute": 5}
